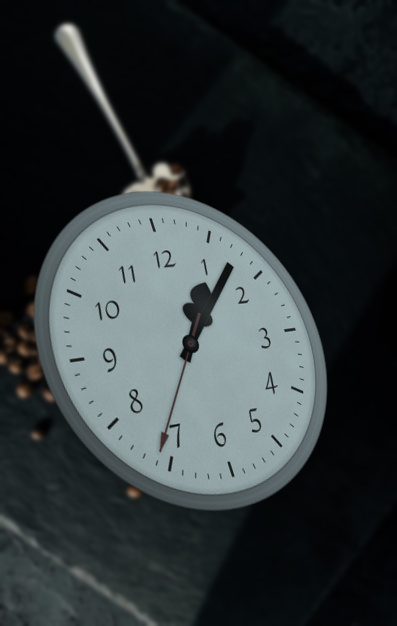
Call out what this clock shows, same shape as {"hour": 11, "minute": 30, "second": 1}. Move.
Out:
{"hour": 1, "minute": 7, "second": 36}
